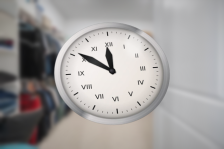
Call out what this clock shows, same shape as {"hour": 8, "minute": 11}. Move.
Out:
{"hour": 11, "minute": 51}
